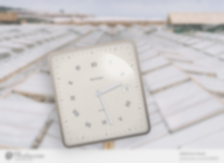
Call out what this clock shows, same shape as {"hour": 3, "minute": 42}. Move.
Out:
{"hour": 2, "minute": 28}
